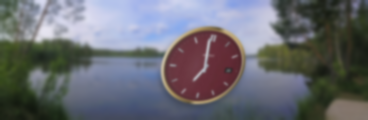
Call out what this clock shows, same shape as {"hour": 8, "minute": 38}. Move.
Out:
{"hour": 6, "minute": 59}
